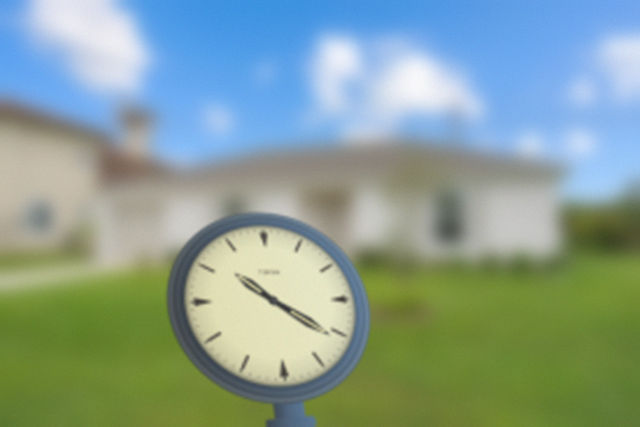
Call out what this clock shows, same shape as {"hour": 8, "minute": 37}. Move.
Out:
{"hour": 10, "minute": 21}
